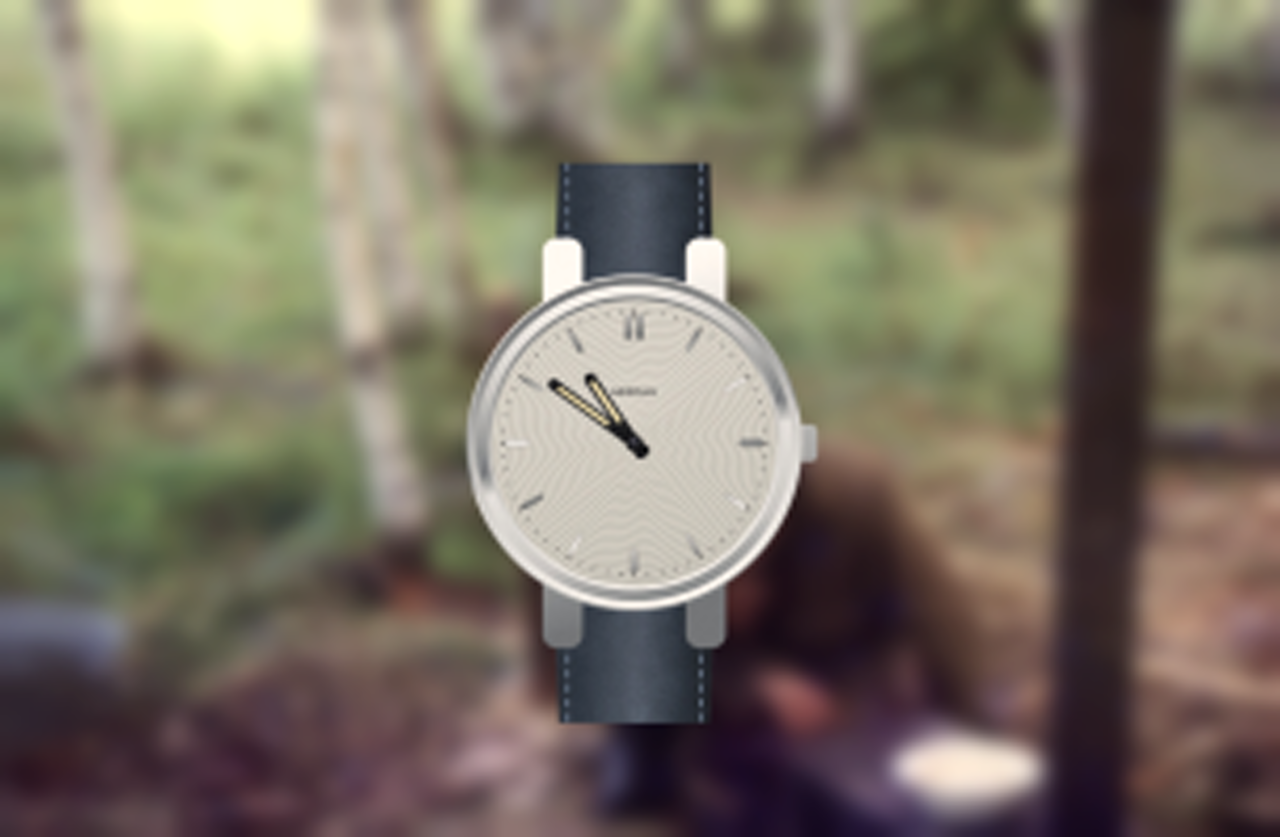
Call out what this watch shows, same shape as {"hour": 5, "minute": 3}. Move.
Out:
{"hour": 10, "minute": 51}
